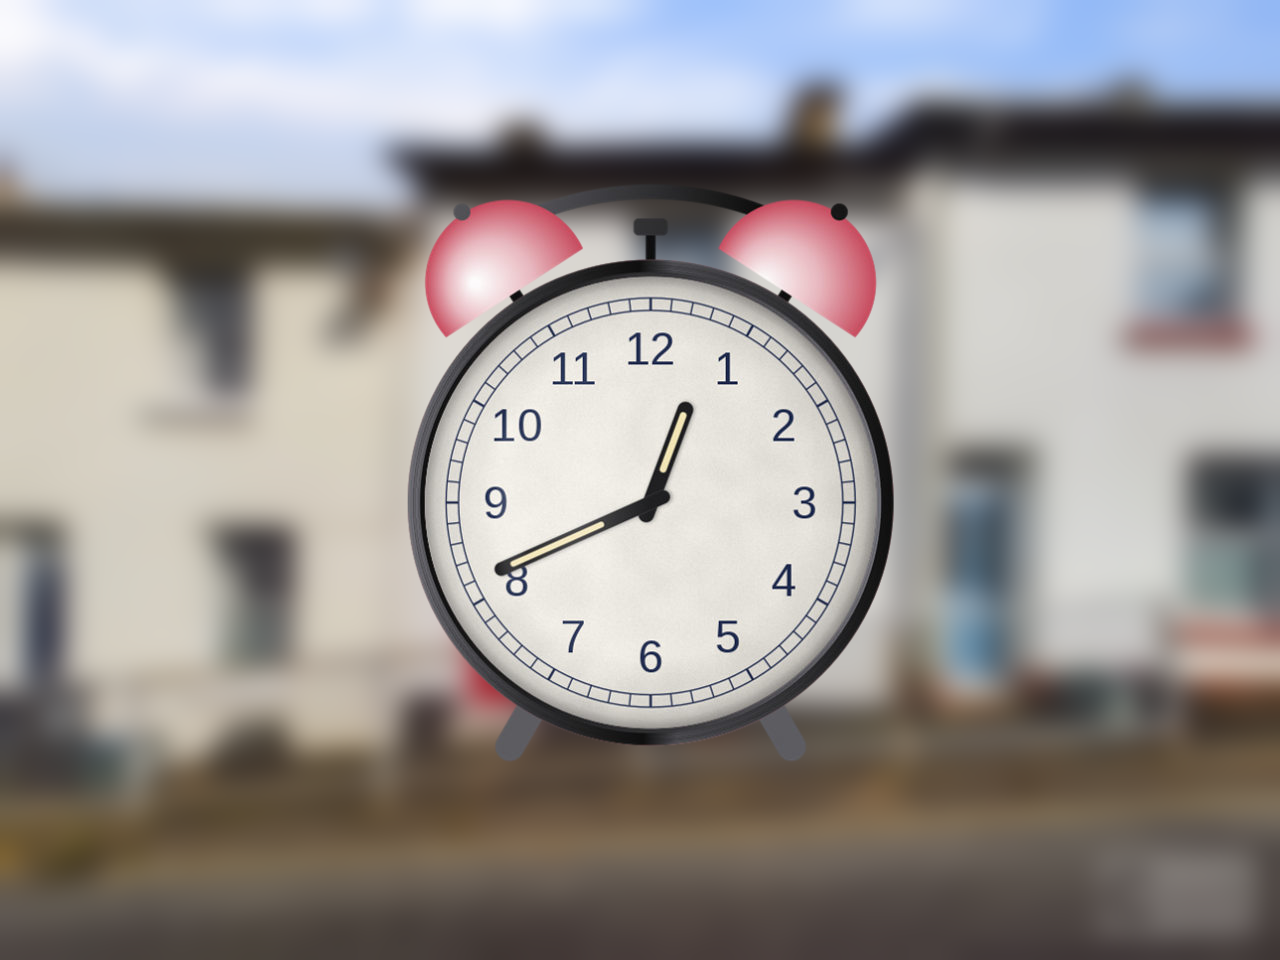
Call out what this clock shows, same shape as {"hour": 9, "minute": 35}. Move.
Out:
{"hour": 12, "minute": 41}
